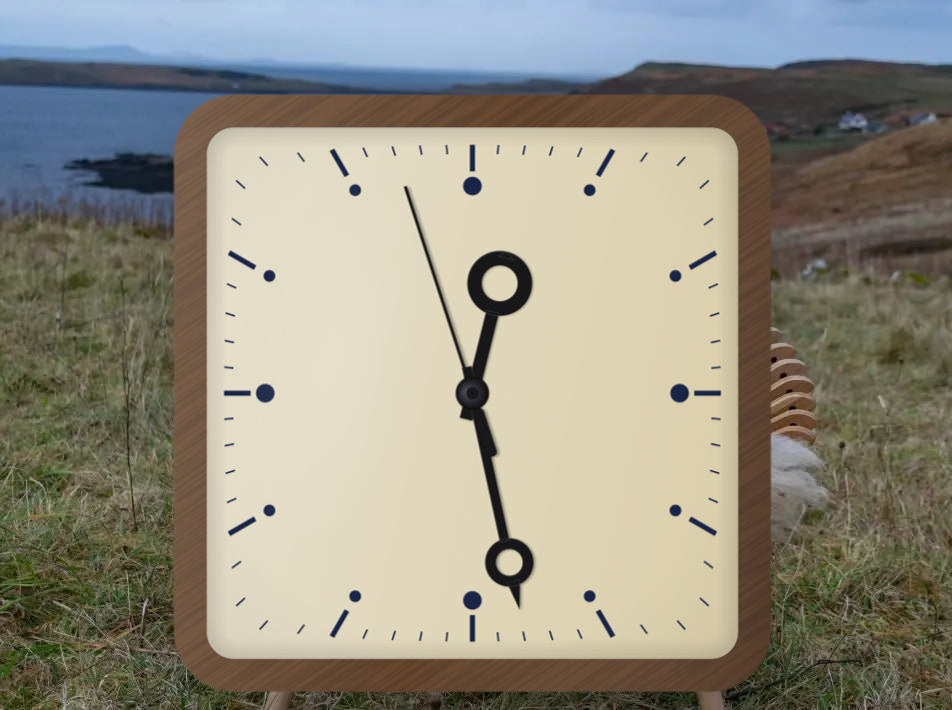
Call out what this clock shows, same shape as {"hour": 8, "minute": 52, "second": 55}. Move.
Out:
{"hour": 12, "minute": 27, "second": 57}
